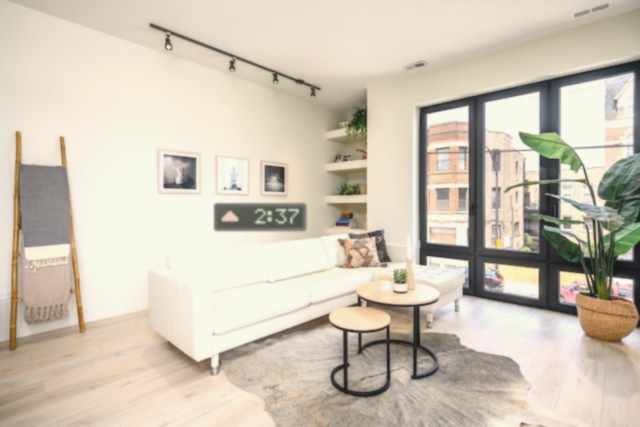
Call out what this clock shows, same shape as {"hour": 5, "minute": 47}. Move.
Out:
{"hour": 2, "minute": 37}
